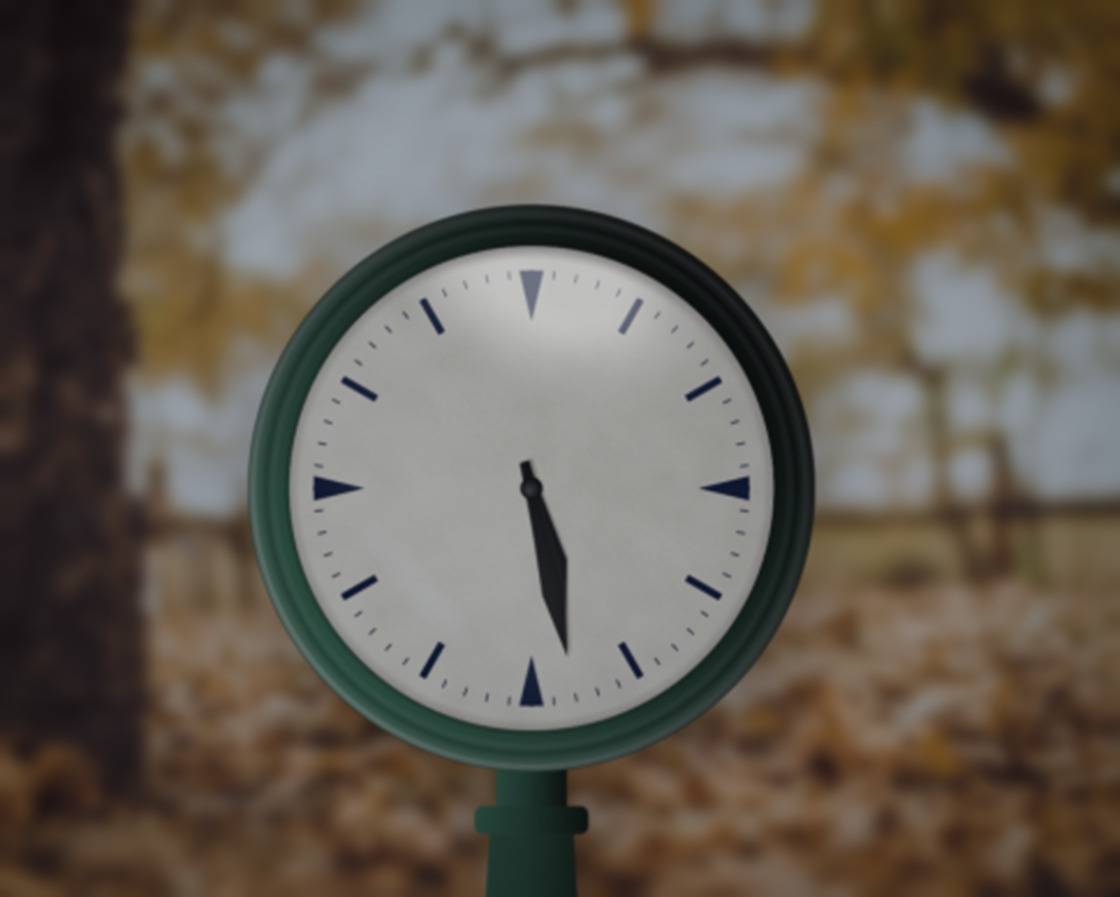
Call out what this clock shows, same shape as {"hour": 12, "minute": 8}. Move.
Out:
{"hour": 5, "minute": 28}
